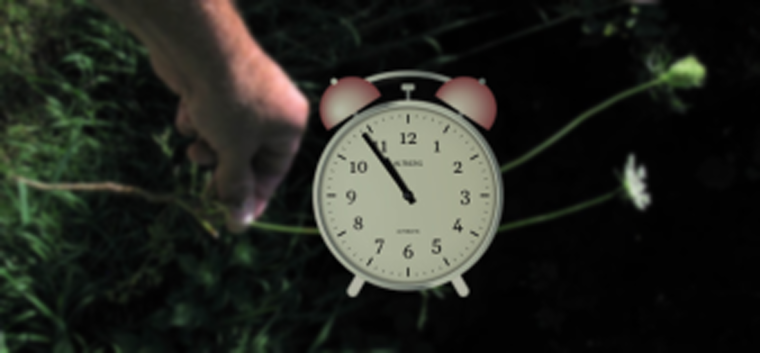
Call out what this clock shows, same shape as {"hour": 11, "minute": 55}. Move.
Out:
{"hour": 10, "minute": 54}
